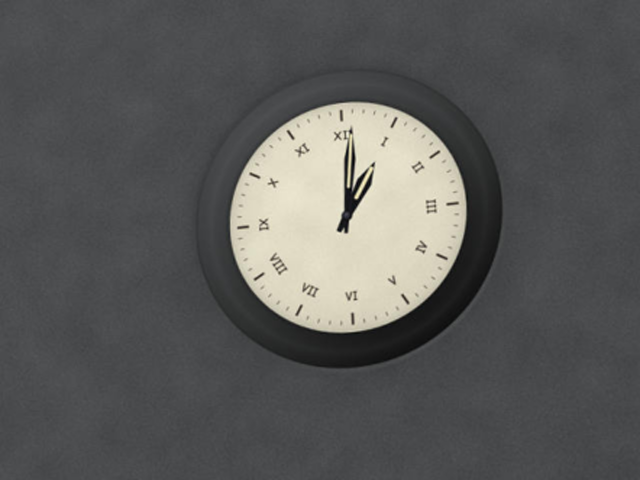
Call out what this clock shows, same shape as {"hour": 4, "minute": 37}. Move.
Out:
{"hour": 1, "minute": 1}
